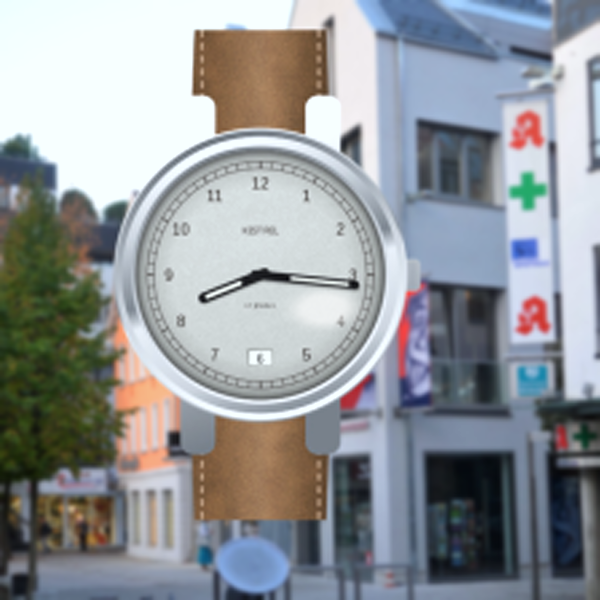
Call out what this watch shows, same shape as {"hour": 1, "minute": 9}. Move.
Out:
{"hour": 8, "minute": 16}
